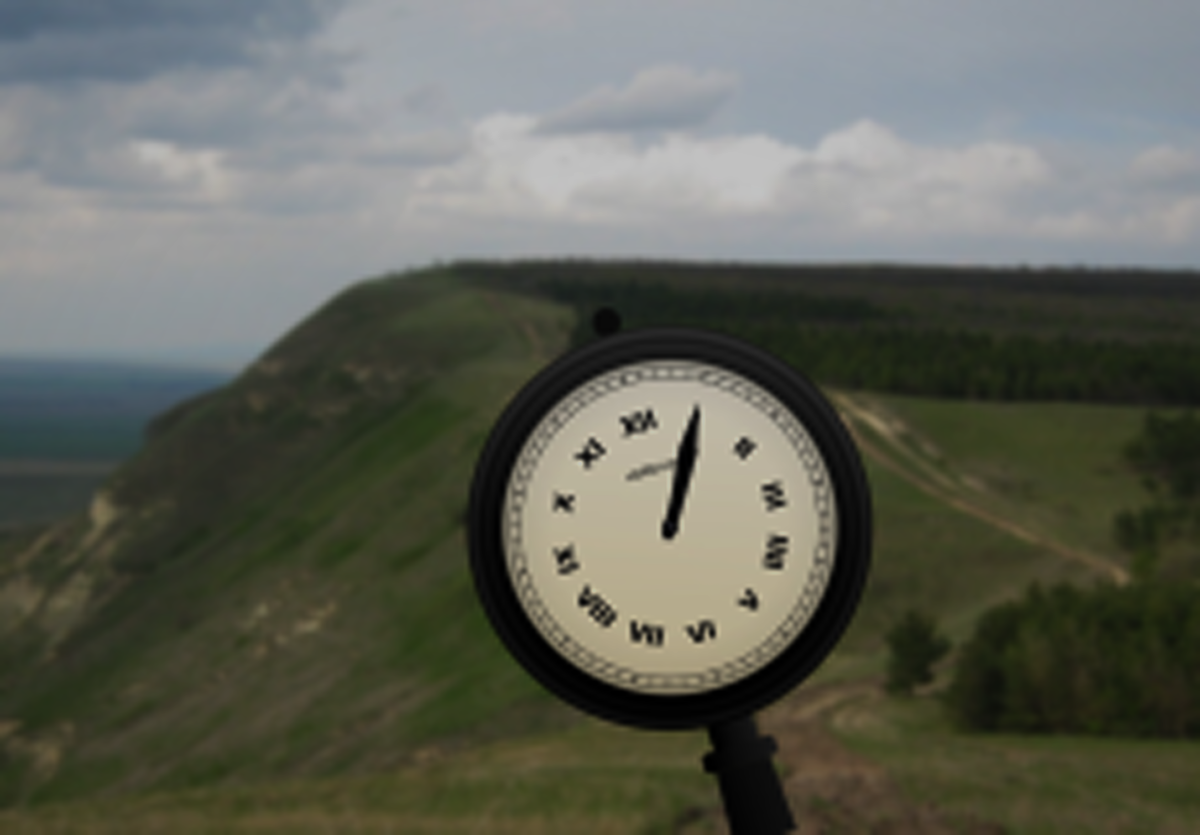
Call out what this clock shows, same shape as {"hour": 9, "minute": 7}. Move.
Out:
{"hour": 1, "minute": 5}
